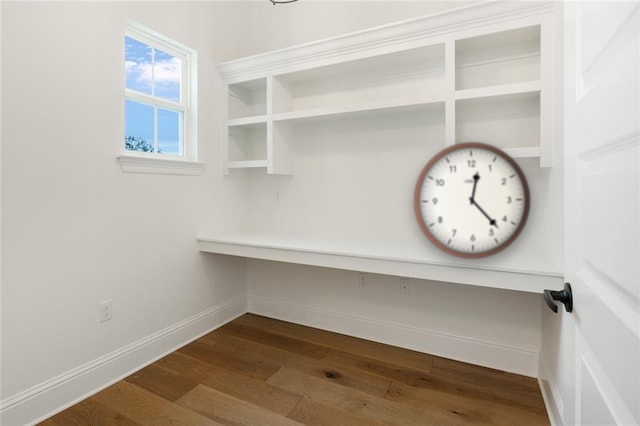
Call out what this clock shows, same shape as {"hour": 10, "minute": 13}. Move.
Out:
{"hour": 12, "minute": 23}
